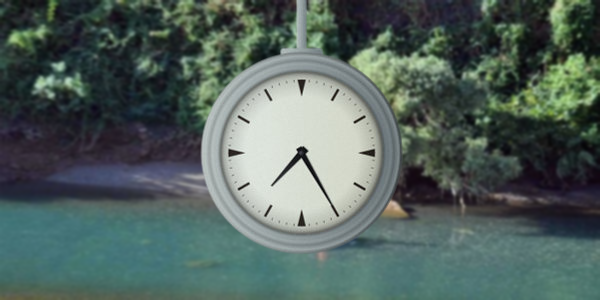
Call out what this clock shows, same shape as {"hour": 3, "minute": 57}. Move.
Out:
{"hour": 7, "minute": 25}
